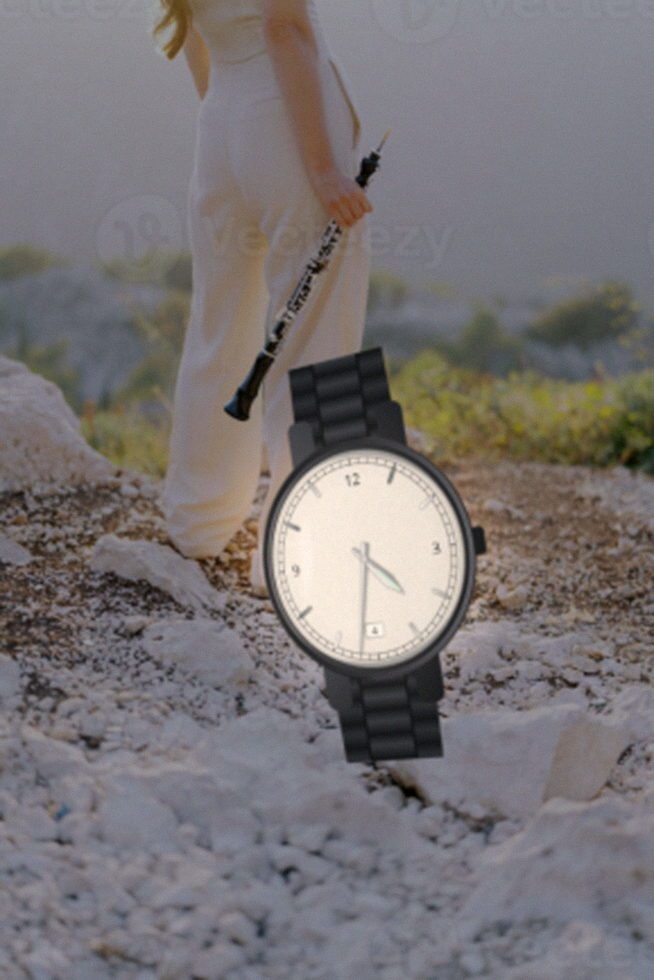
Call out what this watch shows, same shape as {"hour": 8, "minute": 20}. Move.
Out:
{"hour": 4, "minute": 32}
